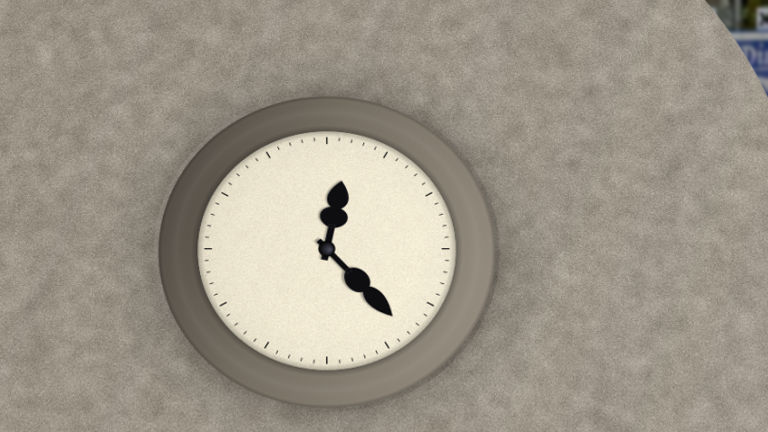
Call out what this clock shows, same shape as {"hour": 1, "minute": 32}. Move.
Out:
{"hour": 12, "minute": 23}
